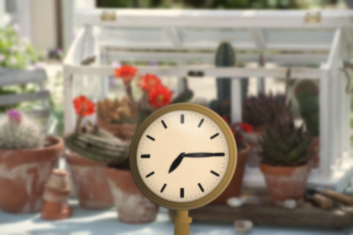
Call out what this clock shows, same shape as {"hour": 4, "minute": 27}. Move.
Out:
{"hour": 7, "minute": 15}
